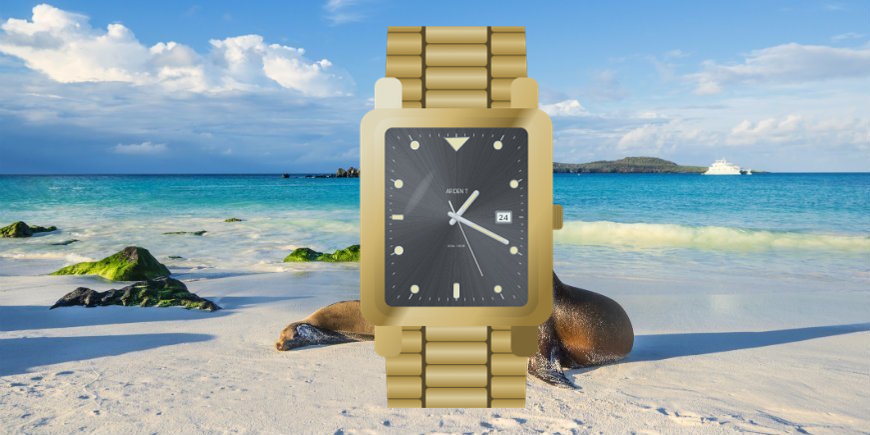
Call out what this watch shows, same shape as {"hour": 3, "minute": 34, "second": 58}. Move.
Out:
{"hour": 1, "minute": 19, "second": 26}
